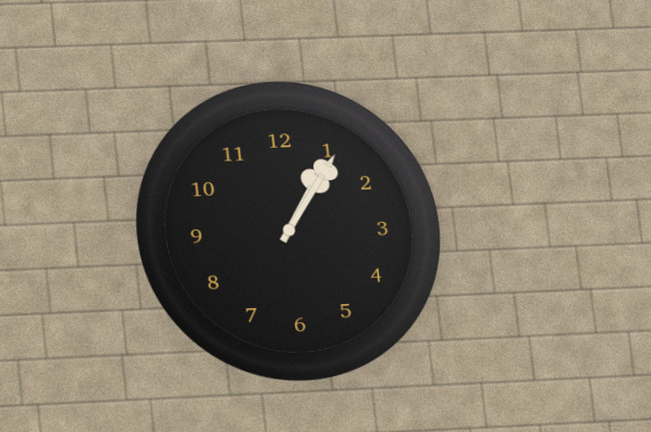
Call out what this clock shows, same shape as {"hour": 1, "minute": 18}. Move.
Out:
{"hour": 1, "minute": 6}
